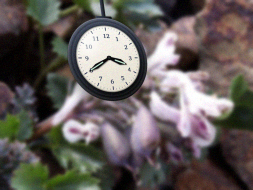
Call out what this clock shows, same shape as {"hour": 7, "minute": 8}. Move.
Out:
{"hour": 3, "minute": 40}
